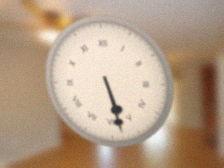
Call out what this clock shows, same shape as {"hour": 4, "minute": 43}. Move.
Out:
{"hour": 5, "minute": 28}
